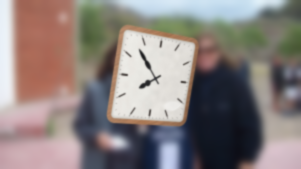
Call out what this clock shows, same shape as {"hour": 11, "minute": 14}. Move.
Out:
{"hour": 7, "minute": 53}
